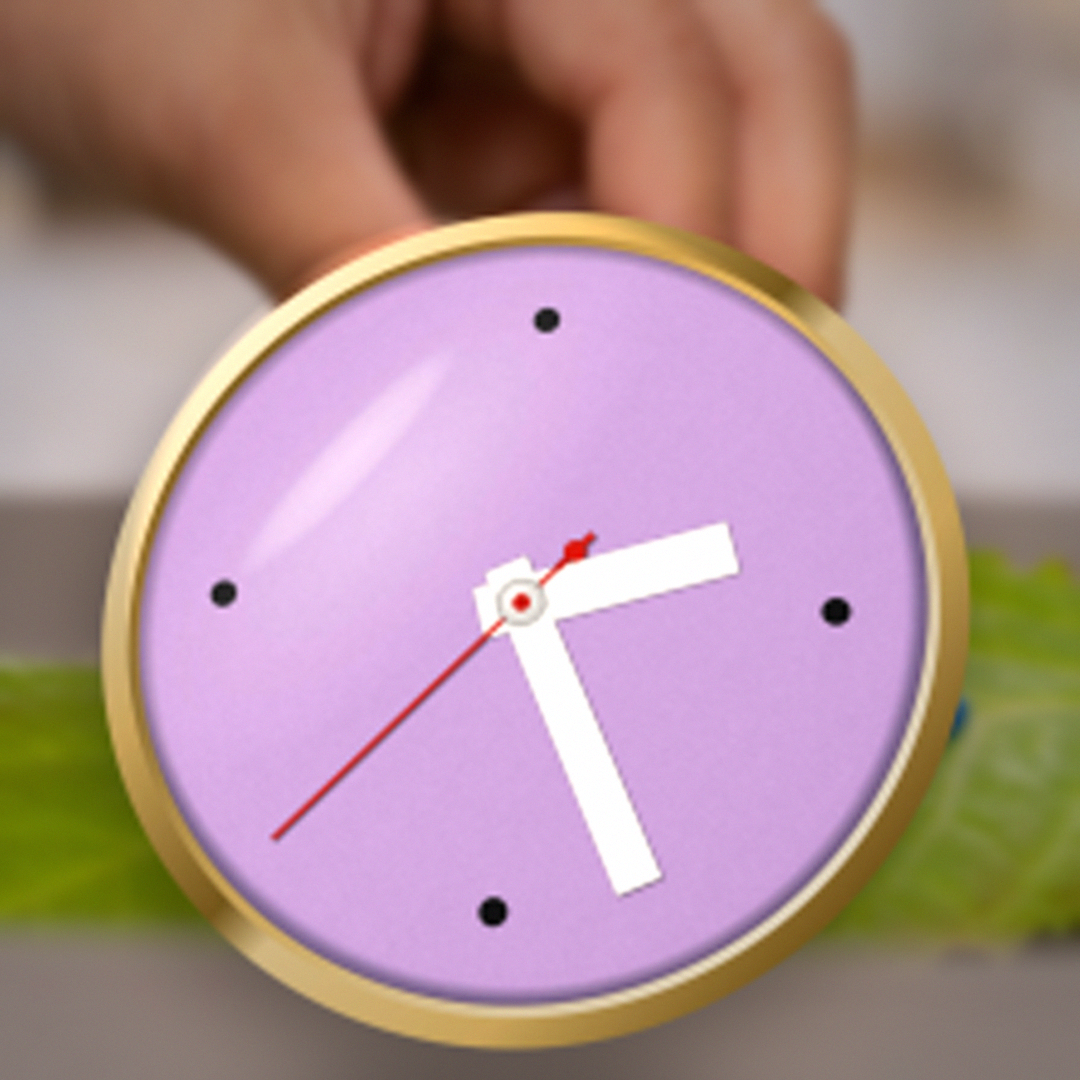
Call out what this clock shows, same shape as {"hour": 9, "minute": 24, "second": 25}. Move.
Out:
{"hour": 2, "minute": 25, "second": 37}
